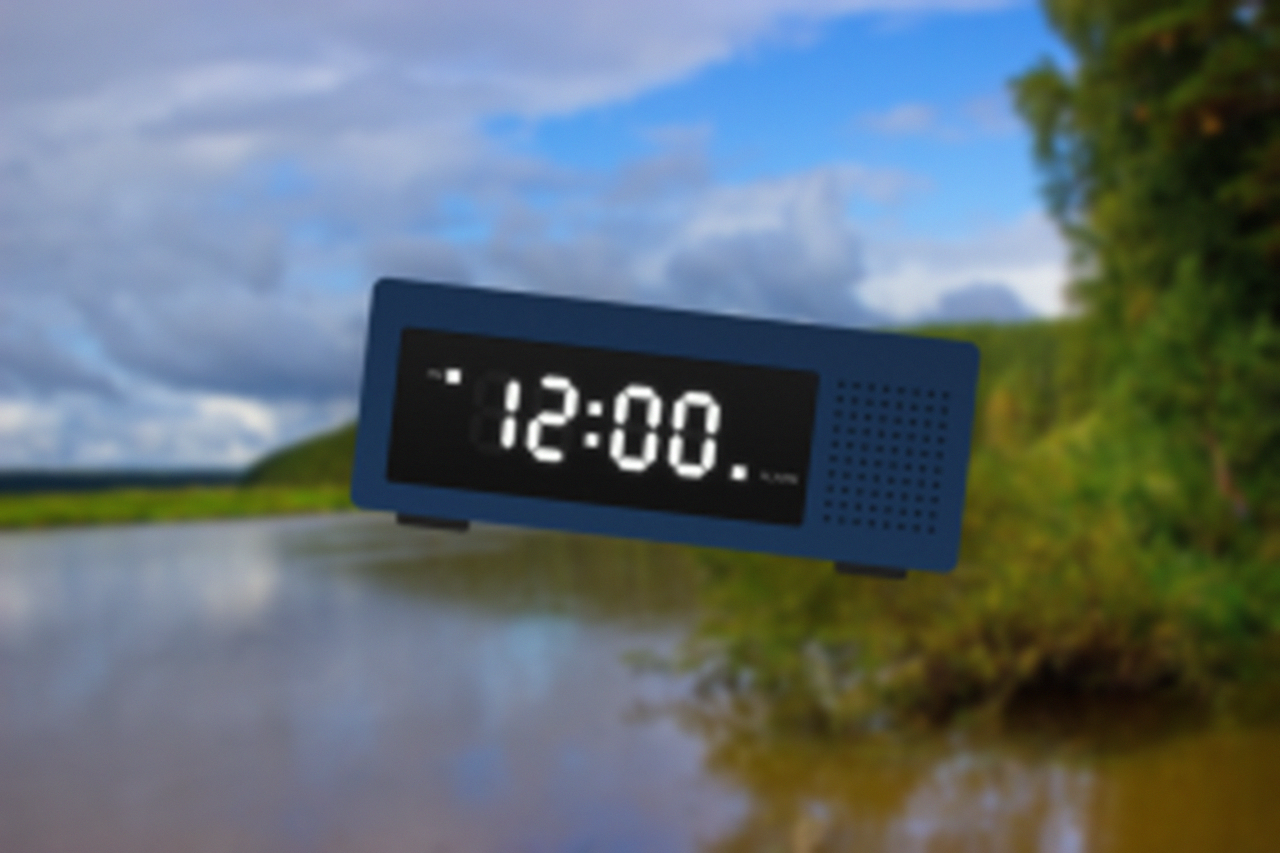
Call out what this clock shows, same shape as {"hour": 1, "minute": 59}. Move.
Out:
{"hour": 12, "minute": 0}
